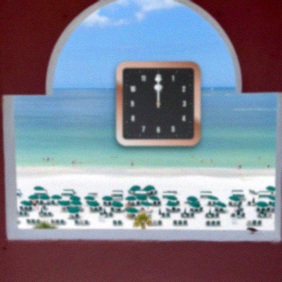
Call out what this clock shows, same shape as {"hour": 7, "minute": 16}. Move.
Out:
{"hour": 12, "minute": 0}
